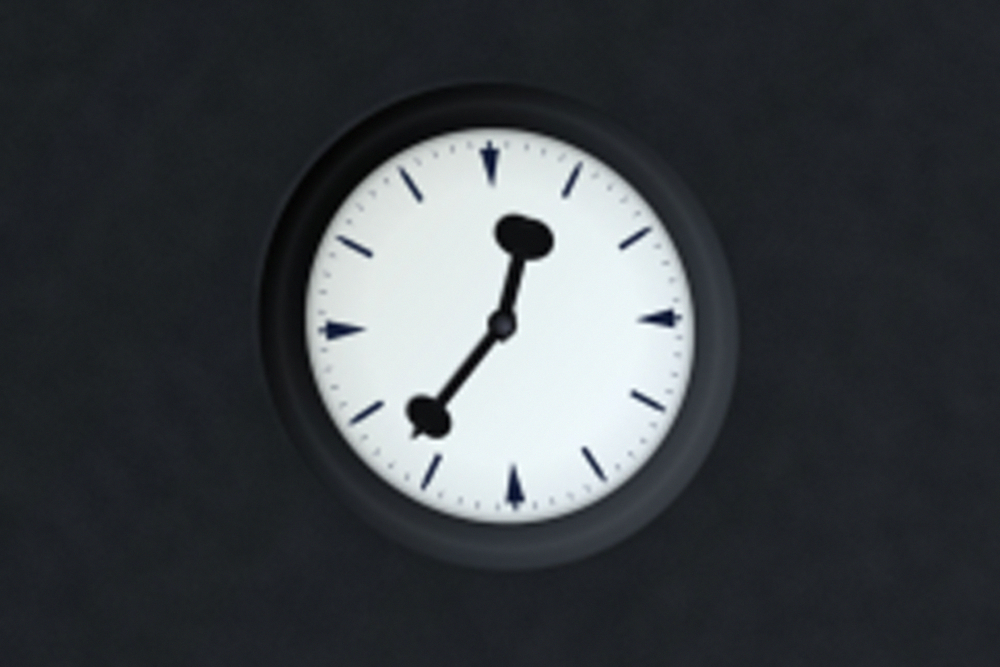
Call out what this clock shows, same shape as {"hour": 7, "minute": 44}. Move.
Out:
{"hour": 12, "minute": 37}
